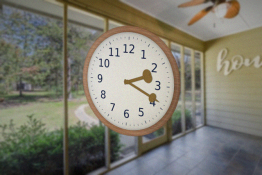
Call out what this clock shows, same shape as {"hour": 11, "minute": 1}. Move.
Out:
{"hour": 2, "minute": 19}
